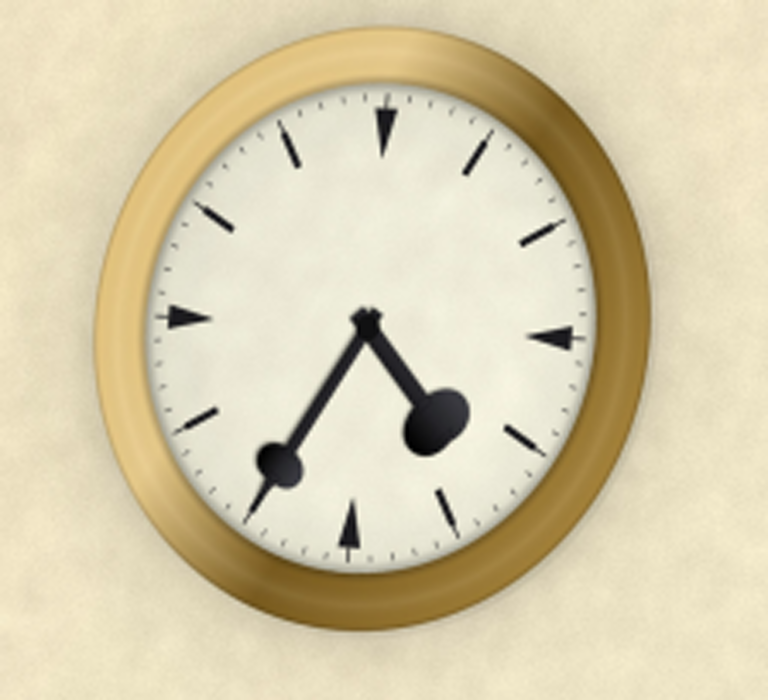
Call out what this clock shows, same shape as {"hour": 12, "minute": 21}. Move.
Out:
{"hour": 4, "minute": 35}
